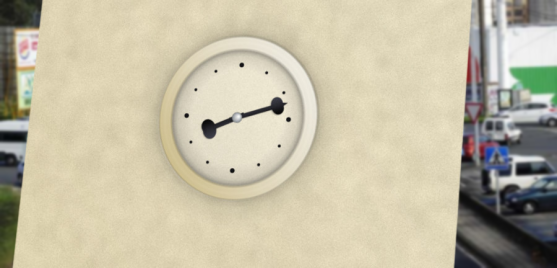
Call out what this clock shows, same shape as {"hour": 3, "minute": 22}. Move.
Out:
{"hour": 8, "minute": 12}
